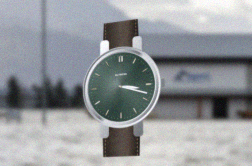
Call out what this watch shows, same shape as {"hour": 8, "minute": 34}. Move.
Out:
{"hour": 3, "minute": 18}
